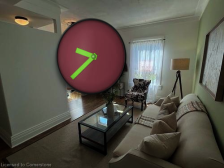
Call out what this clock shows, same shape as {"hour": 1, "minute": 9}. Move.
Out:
{"hour": 9, "minute": 38}
